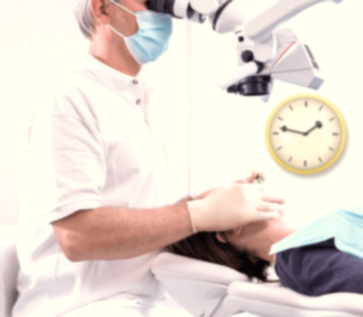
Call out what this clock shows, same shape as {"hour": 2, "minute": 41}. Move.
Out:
{"hour": 1, "minute": 47}
